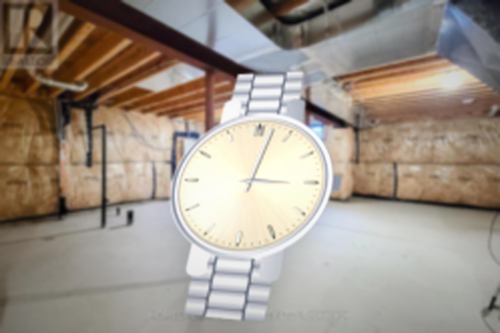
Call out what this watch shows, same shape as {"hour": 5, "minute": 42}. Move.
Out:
{"hour": 3, "minute": 2}
